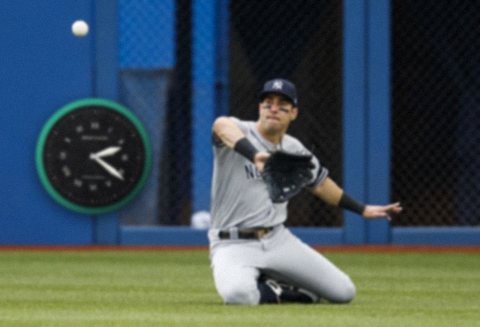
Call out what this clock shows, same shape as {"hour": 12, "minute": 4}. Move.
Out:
{"hour": 2, "minute": 21}
